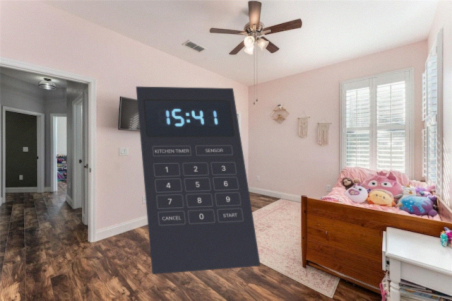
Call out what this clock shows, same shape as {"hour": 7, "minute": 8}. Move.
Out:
{"hour": 15, "minute": 41}
